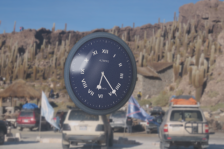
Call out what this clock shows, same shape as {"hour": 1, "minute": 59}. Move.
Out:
{"hour": 6, "minute": 23}
